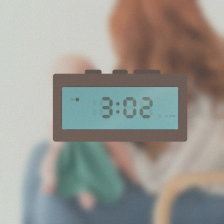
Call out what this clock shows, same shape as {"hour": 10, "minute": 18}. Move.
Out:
{"hour": 3, "minute": 2}
